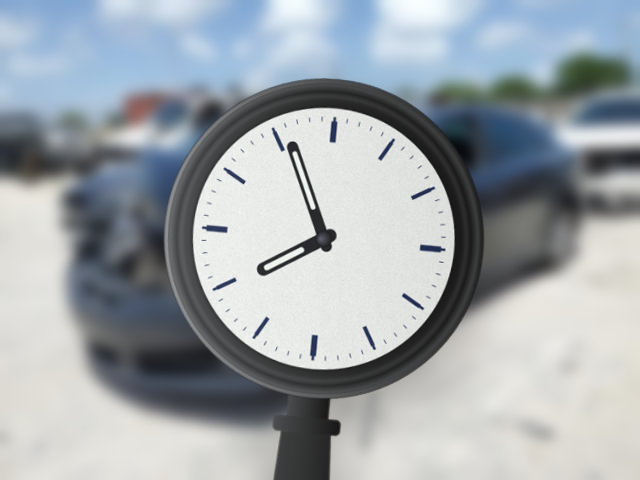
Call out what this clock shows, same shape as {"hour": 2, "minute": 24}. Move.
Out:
{"hour": 7, "minute": 56}
